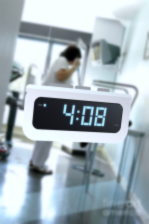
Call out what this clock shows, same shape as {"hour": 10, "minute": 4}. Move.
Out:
{"hour": 4, "minute": 8}
